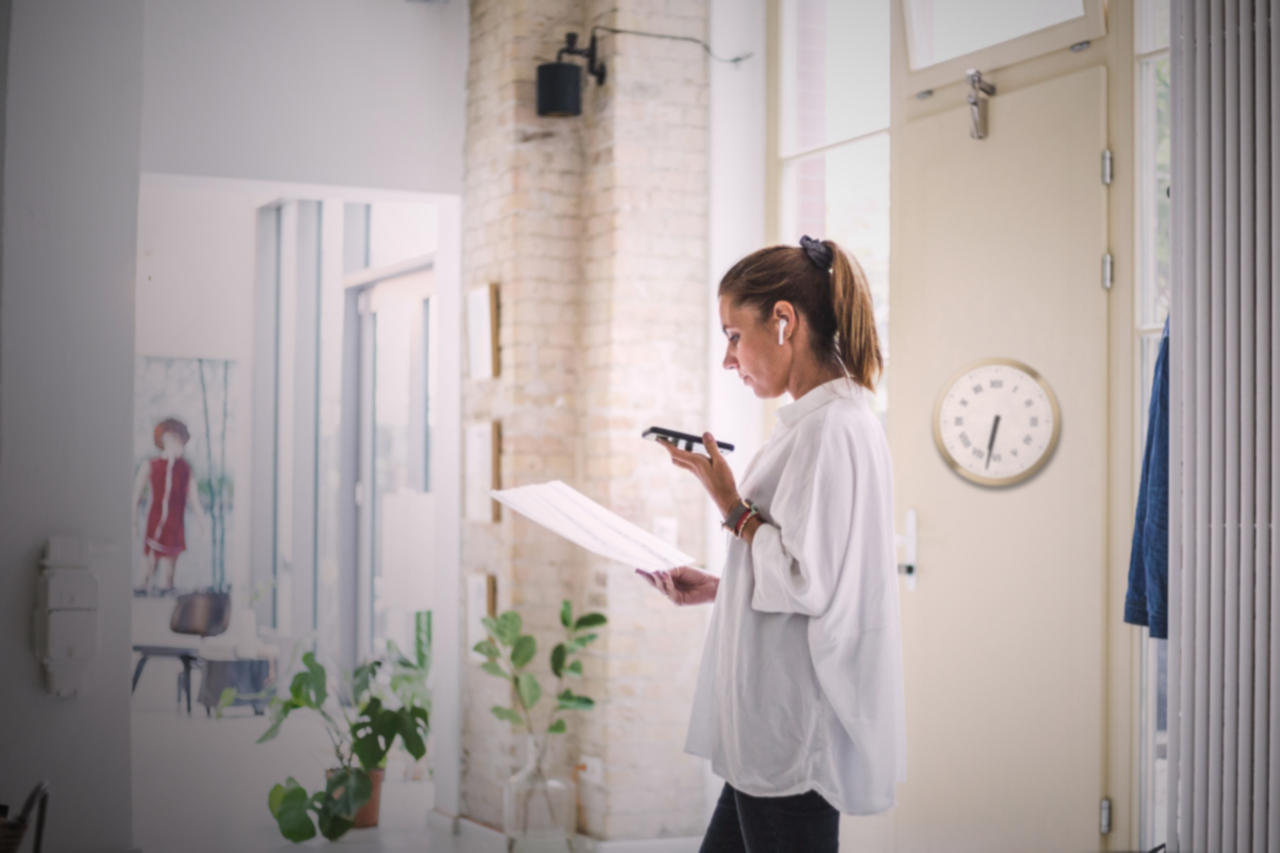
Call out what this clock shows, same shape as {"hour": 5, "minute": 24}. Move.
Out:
{"hour": 6, "minute": 32}
